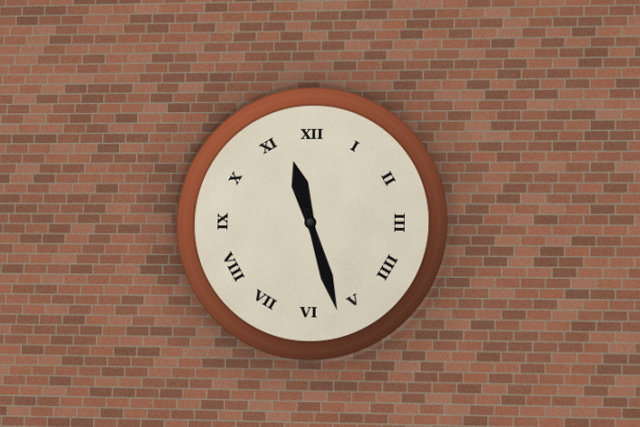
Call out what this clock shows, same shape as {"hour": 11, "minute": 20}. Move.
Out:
{"hour": 11, "minute": 27}
